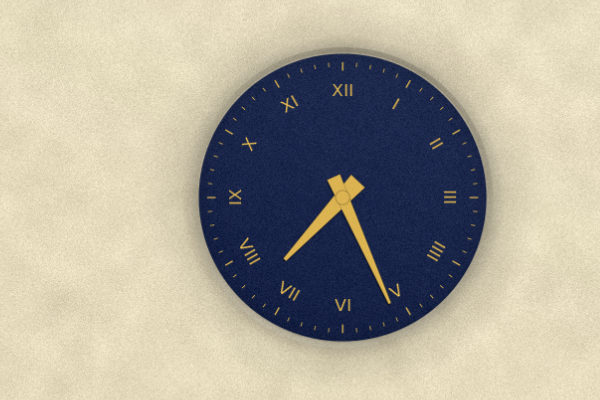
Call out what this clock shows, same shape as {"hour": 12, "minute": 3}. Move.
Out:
{"hour": 7, "minute": 26}
